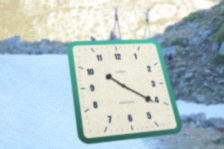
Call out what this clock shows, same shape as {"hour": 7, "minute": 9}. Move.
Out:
{"hour": 10, "minute": 21}
